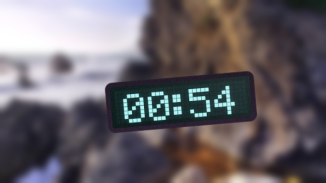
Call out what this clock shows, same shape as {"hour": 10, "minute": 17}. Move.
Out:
{"hour": 0, "minute": 54}
